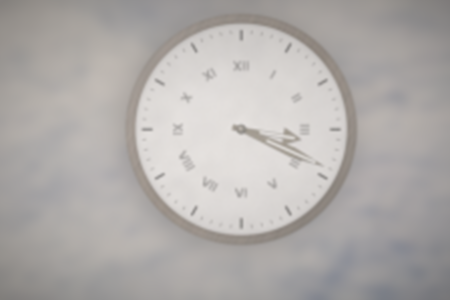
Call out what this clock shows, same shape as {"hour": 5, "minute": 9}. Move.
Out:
{"hour": 3, "minute": 19}
